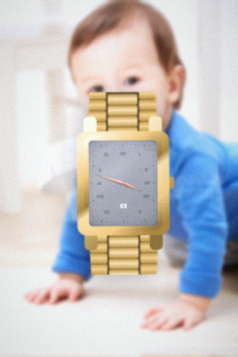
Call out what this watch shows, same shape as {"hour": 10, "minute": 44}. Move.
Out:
{"hour": 3, "minute": 48}
